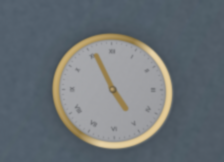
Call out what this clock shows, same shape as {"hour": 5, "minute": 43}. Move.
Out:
{"hour": 4, "minute": 56}
